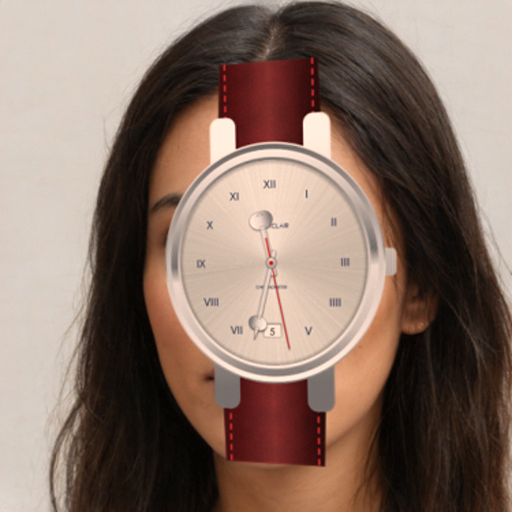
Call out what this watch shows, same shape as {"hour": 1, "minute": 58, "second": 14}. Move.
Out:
{"hour": 11, "minute": 32, "second": 28}
